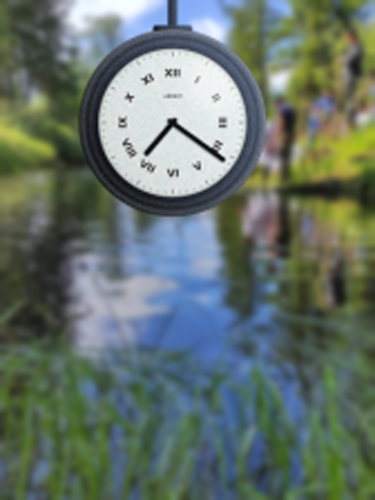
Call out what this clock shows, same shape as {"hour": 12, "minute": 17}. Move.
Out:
{"hour": 7, "minute": 21}
